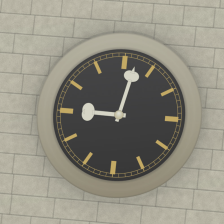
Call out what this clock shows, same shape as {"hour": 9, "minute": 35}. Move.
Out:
{"hour": 9, "minute": 2}
